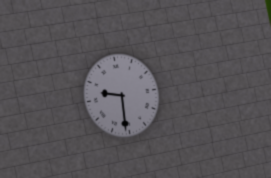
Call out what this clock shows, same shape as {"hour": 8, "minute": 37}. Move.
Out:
{"hour": 9, "minute": 31}
